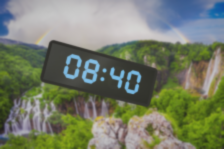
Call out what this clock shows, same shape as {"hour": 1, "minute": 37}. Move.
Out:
{"hour": 8, "minute": 40}
